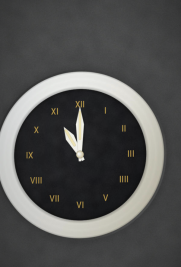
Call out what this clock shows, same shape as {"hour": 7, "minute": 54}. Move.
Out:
{"hour": 11, "minute": 0}
